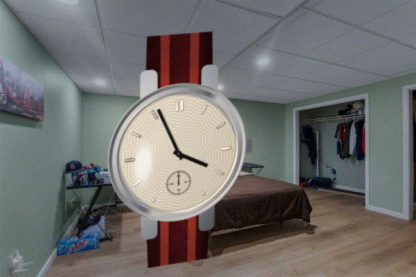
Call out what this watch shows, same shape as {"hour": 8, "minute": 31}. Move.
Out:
{"hour": 3, "minute": 56}
